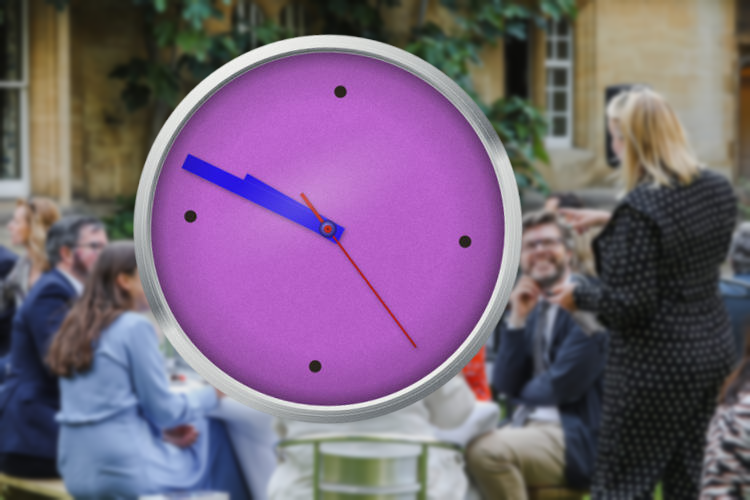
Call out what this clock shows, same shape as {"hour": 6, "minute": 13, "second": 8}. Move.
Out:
{"hour": 9, "minute": 48, "second": 23}
